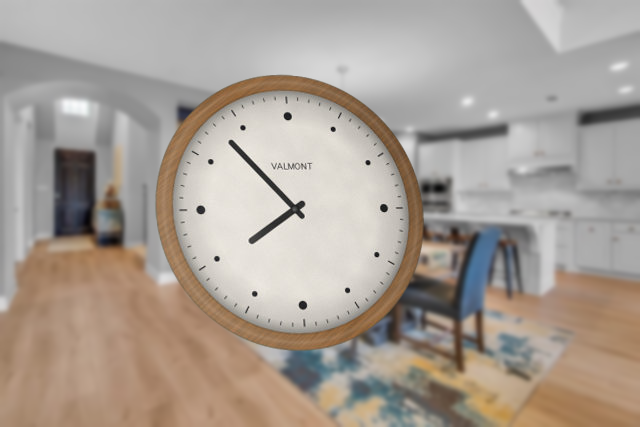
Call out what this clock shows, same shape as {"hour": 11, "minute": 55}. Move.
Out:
{"hour": 7, "minute": 53}
